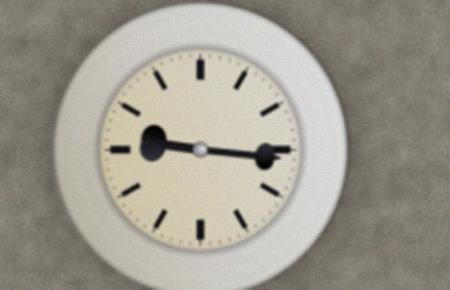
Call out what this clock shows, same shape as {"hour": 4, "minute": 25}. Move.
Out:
{"hour": 9, "minute": 16}
